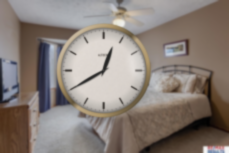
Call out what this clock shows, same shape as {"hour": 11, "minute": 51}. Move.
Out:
{"hour": 12, "minute": 40}
